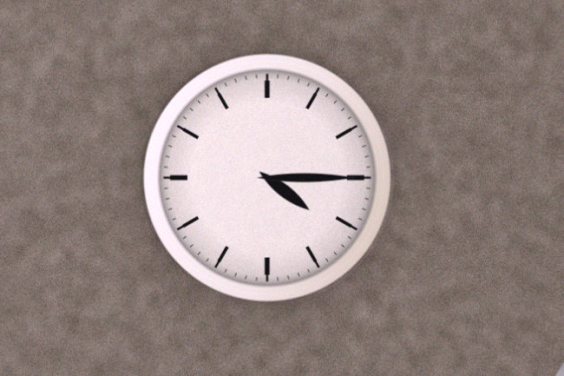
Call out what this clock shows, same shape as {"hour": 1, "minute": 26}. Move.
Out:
{"hour": 4, "minute": 15}
